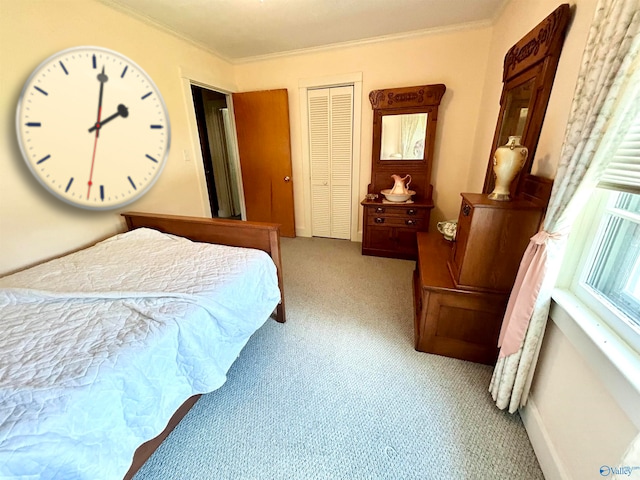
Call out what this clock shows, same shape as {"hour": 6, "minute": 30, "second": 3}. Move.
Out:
{"hour": 2, "minute": 1, "second": 32}
